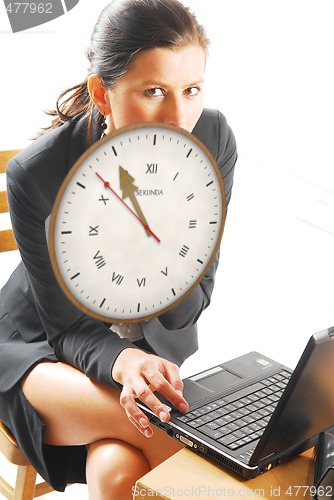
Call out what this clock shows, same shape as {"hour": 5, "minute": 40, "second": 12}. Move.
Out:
{"hour": 10, "minute": 54, "second": 52}
